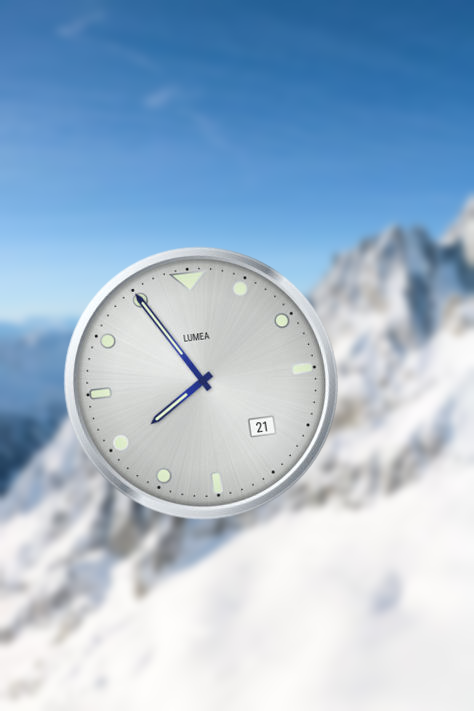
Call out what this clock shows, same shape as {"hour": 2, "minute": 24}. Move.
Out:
{"hour": 7, "minute": 55}
